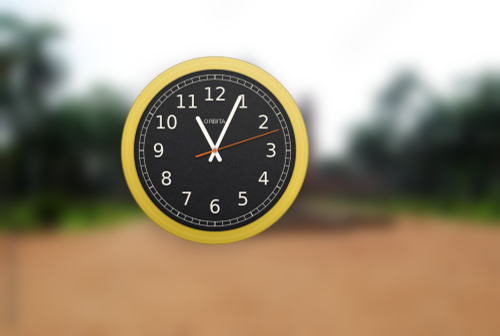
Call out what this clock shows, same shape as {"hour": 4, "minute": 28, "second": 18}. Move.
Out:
{"hour": 11, "minute": 4, "second": 12}
